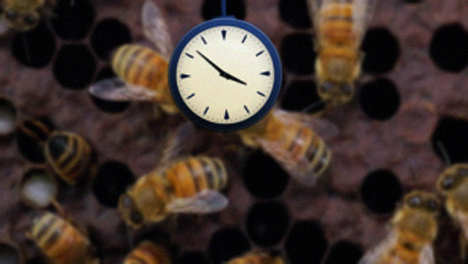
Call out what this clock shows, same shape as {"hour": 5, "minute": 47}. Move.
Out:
{"hour": 3, "minute": 52}
